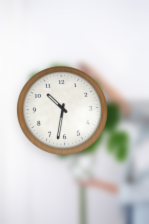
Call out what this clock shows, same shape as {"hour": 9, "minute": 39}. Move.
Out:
{"hour": 10, "minute": 32}
